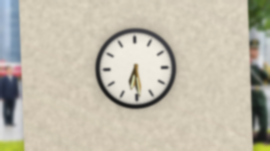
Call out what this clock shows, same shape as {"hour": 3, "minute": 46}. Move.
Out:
{"hour": 6, "minute": 29}
